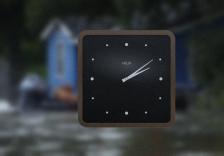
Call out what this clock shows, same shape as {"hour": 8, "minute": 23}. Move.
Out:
{"hour": 2, "minute": 9}
